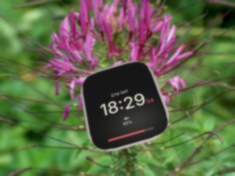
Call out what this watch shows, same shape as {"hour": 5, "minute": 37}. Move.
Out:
{"hour": 18, "minute": 29}
